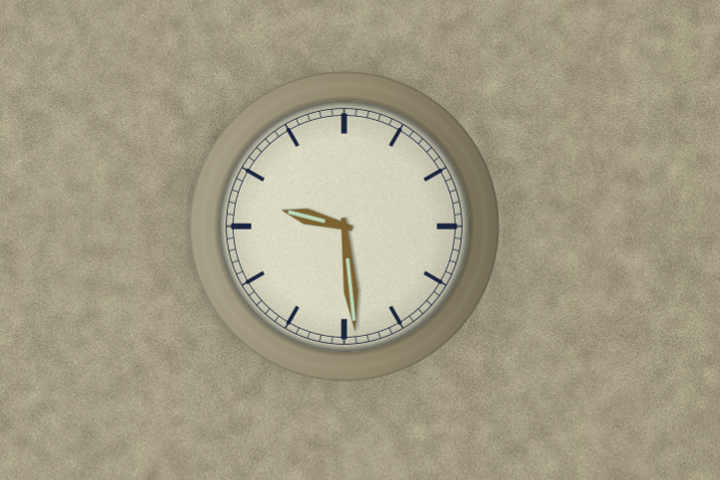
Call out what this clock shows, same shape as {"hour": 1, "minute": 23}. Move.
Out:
{"hour": 9, "minute": 29}
